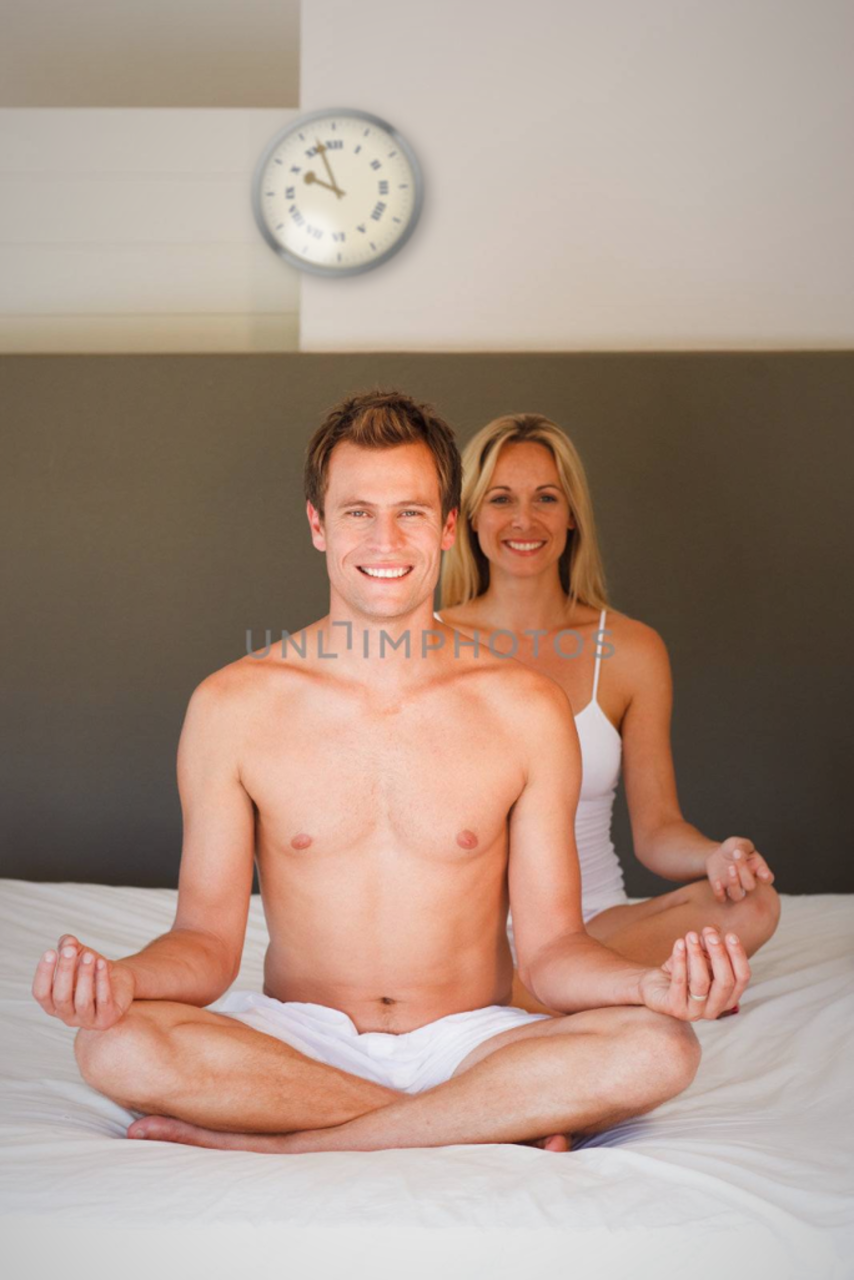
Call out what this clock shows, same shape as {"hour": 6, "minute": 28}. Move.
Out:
{"hour": 9, "minute": 57}
